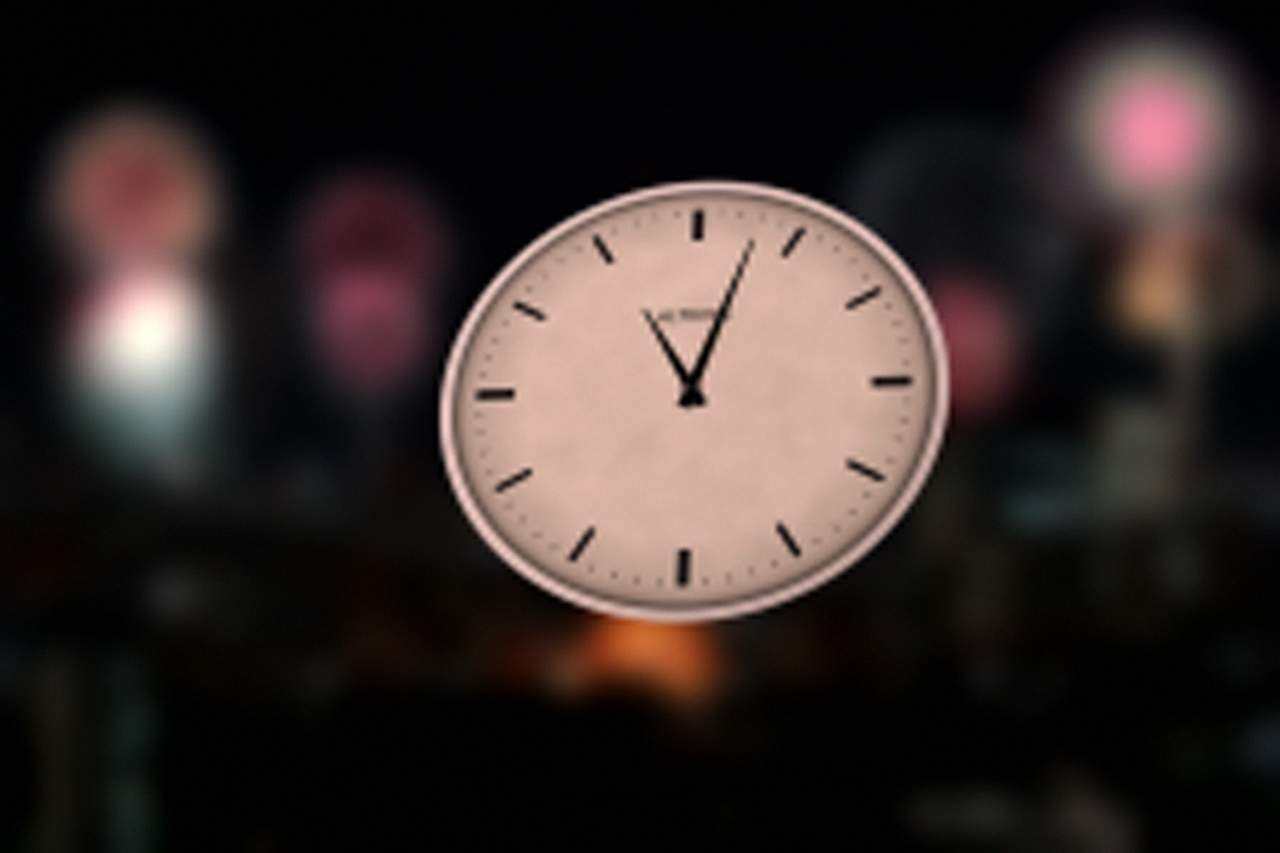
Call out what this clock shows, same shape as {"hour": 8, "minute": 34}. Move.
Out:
{"hour": 11, "minute": 3}
